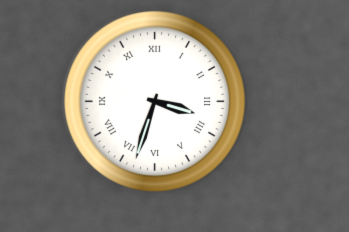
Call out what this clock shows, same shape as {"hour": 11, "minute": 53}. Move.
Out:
{"hour": 3, "minute": 33}
